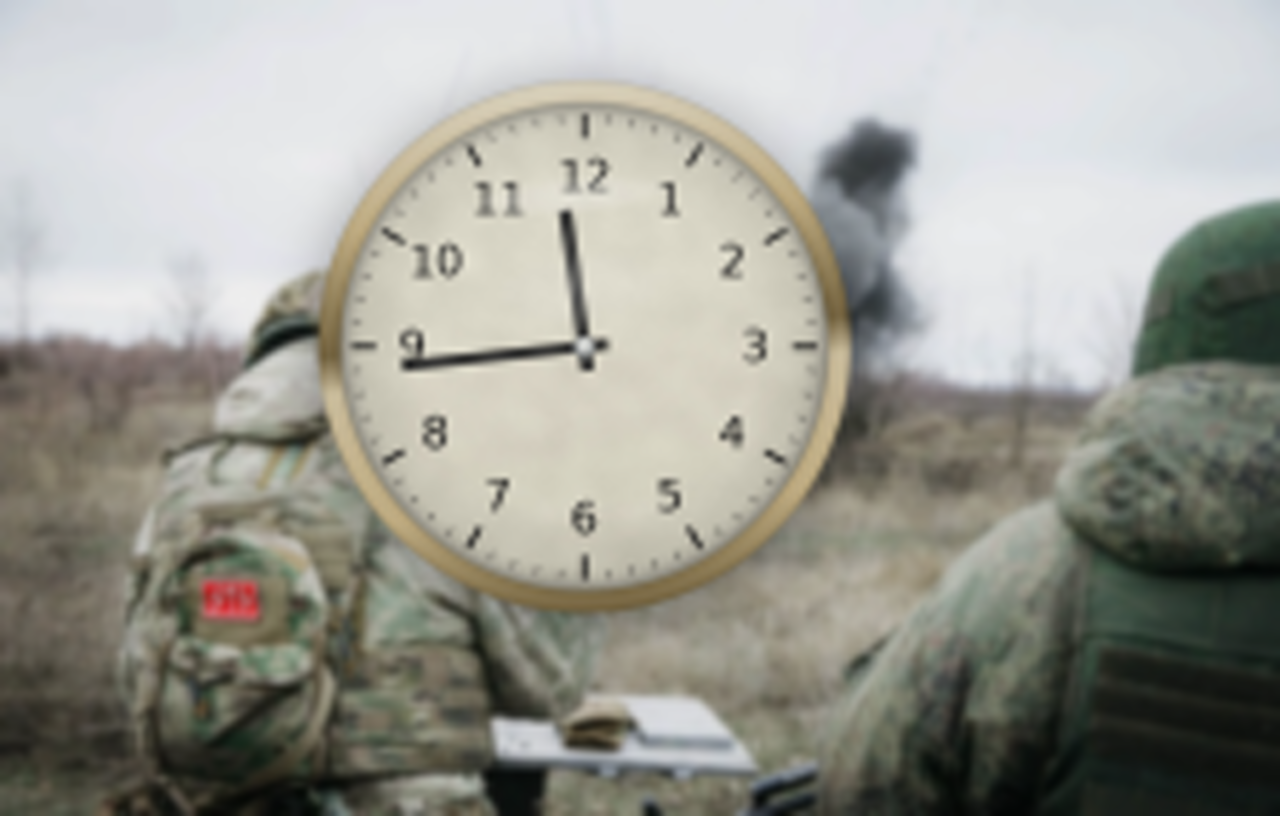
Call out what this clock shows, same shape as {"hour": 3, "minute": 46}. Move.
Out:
{"hour": 11, "minute": 44}
